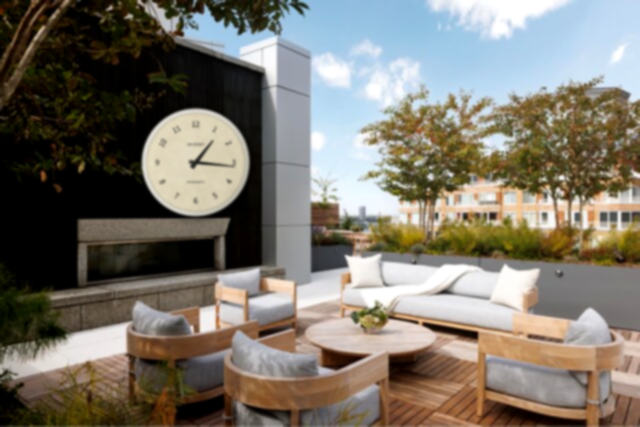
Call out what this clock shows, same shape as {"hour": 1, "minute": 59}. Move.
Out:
{"hour": 1, "minute": 16}
